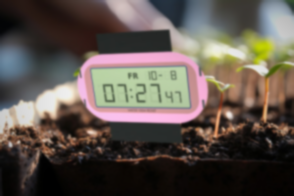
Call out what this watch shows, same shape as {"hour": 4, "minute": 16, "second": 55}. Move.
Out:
{"hour": 7, "minute": 27, "second": 47}
